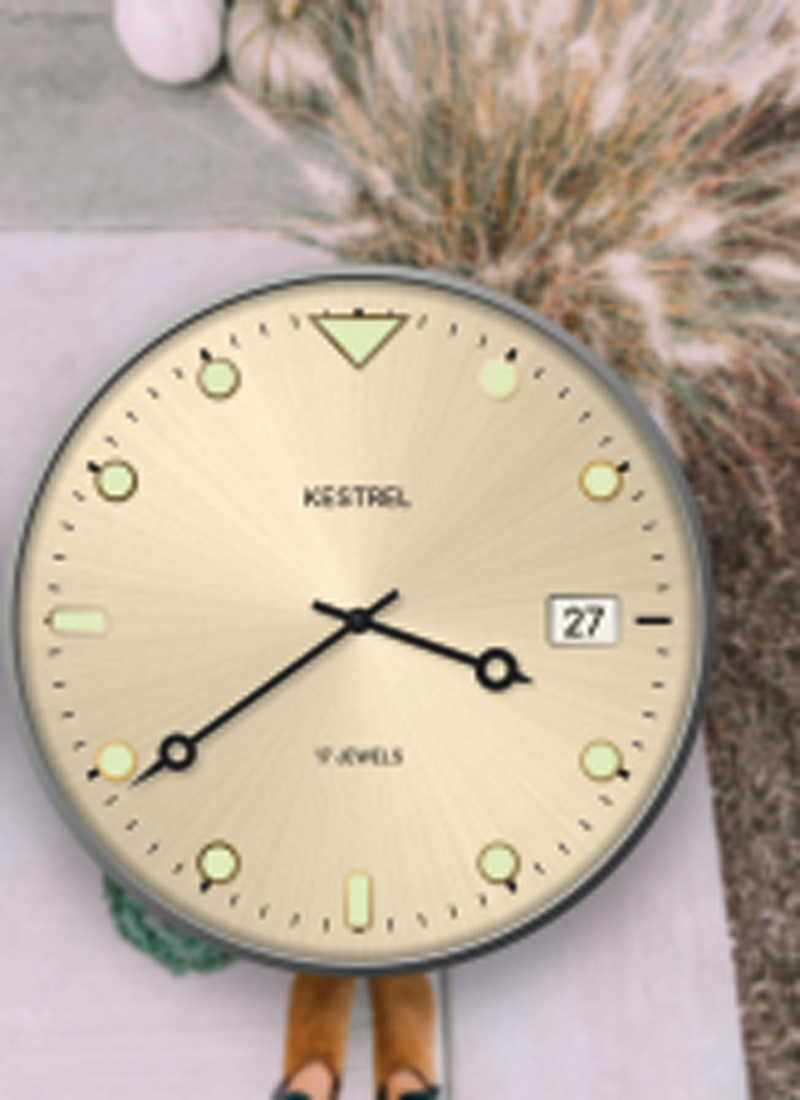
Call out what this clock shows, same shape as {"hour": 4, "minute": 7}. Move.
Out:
{"hour": 3, "minute": 39}
